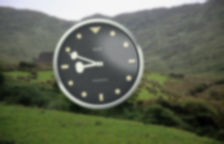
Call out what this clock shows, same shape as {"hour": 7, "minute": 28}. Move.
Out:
{"hour": 8, "minute": 49}
